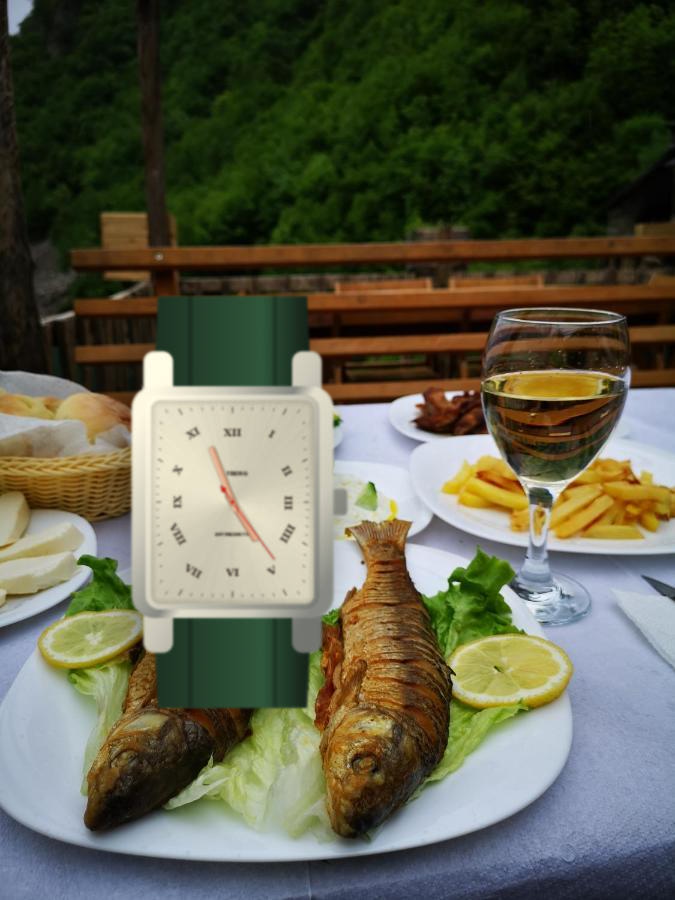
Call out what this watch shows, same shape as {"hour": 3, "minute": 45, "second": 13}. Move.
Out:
{"hour": 4, "minute": 56, "second": 24}
